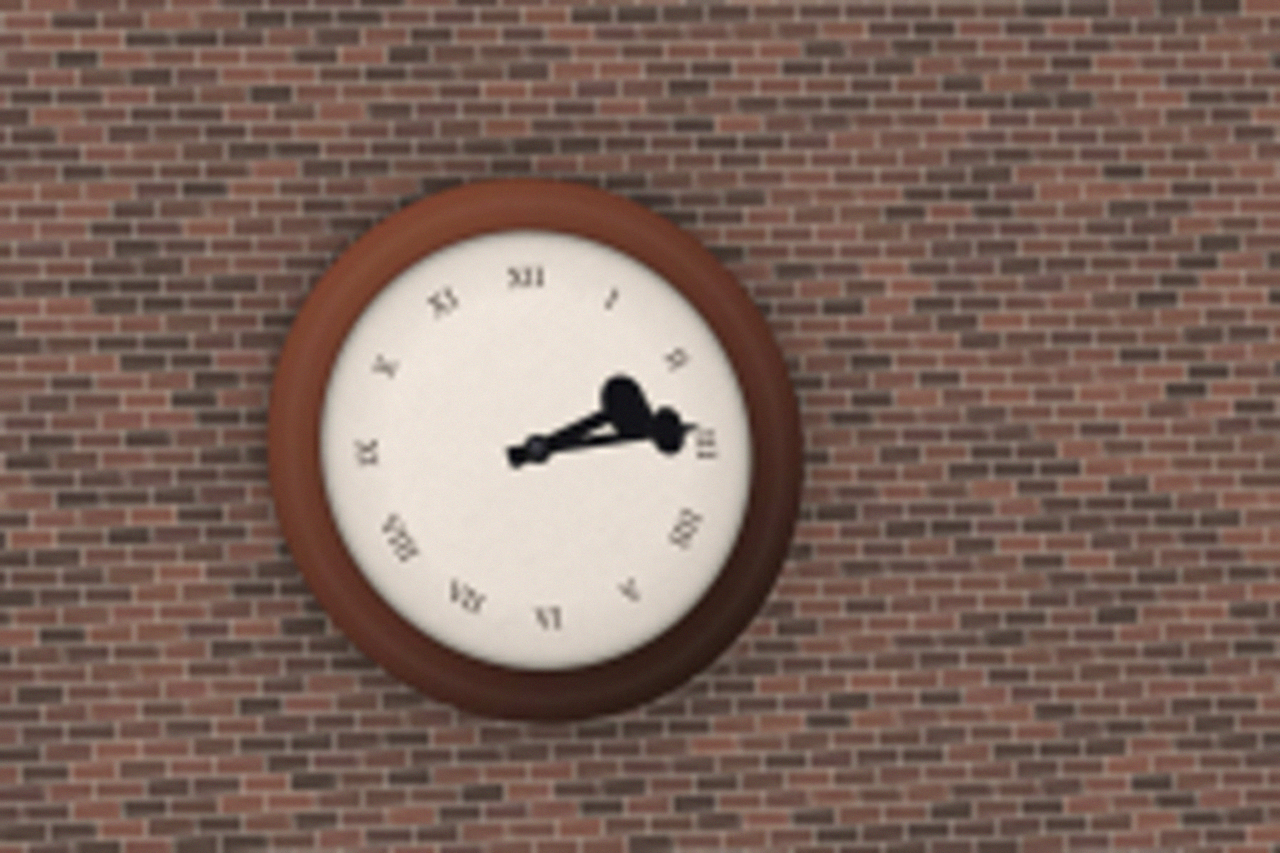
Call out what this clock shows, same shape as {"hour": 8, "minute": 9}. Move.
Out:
{"hour": 2, "minute": 14}
